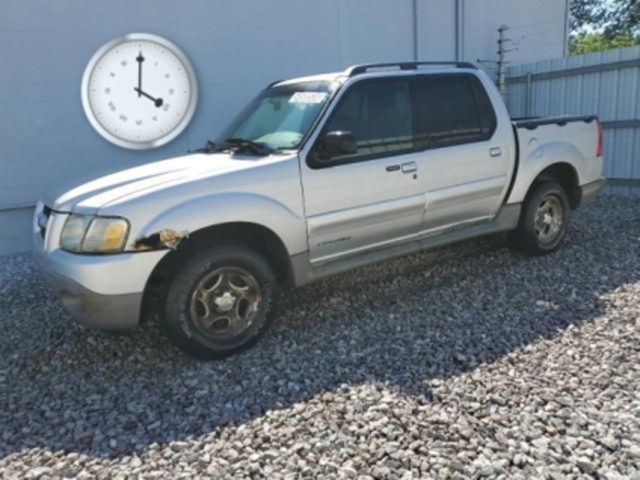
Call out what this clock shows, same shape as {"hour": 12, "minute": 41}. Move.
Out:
{"hour": 4, "minute": 0}
